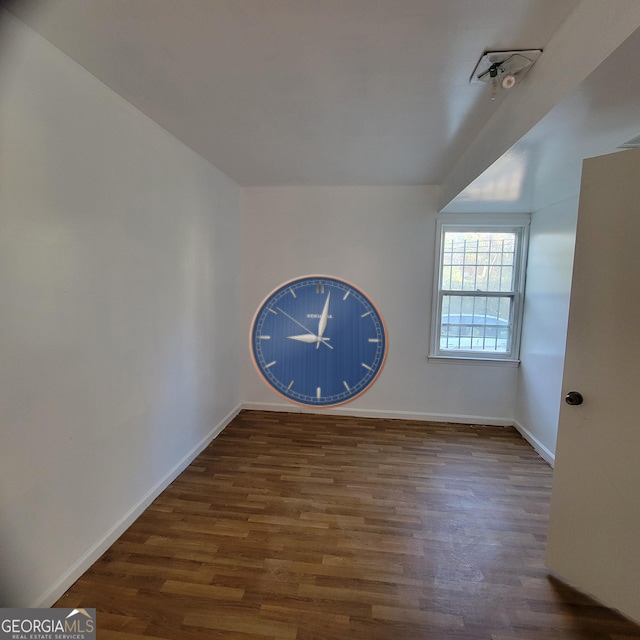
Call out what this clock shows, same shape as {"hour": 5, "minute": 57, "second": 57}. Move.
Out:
{"hour": 9, "minute": 1, "second": 51}
